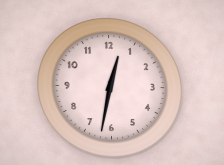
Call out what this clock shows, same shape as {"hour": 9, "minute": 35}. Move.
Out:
{"hour": 12, "minute": 32}
